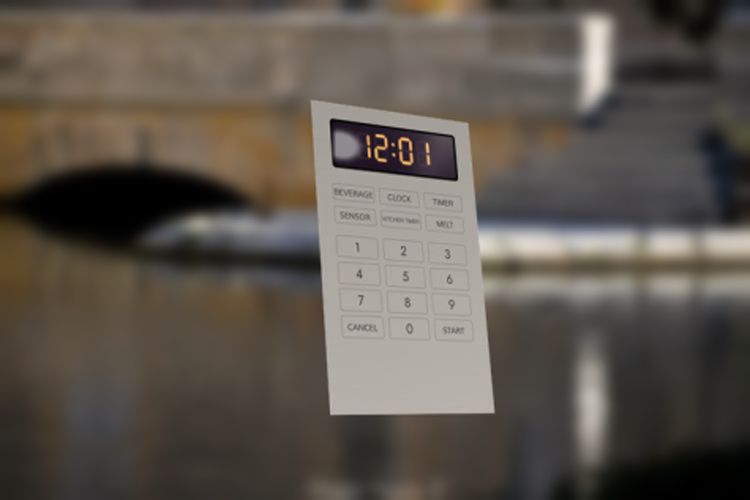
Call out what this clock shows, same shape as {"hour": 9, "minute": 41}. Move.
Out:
{"hour": 12, "minute": 1}
